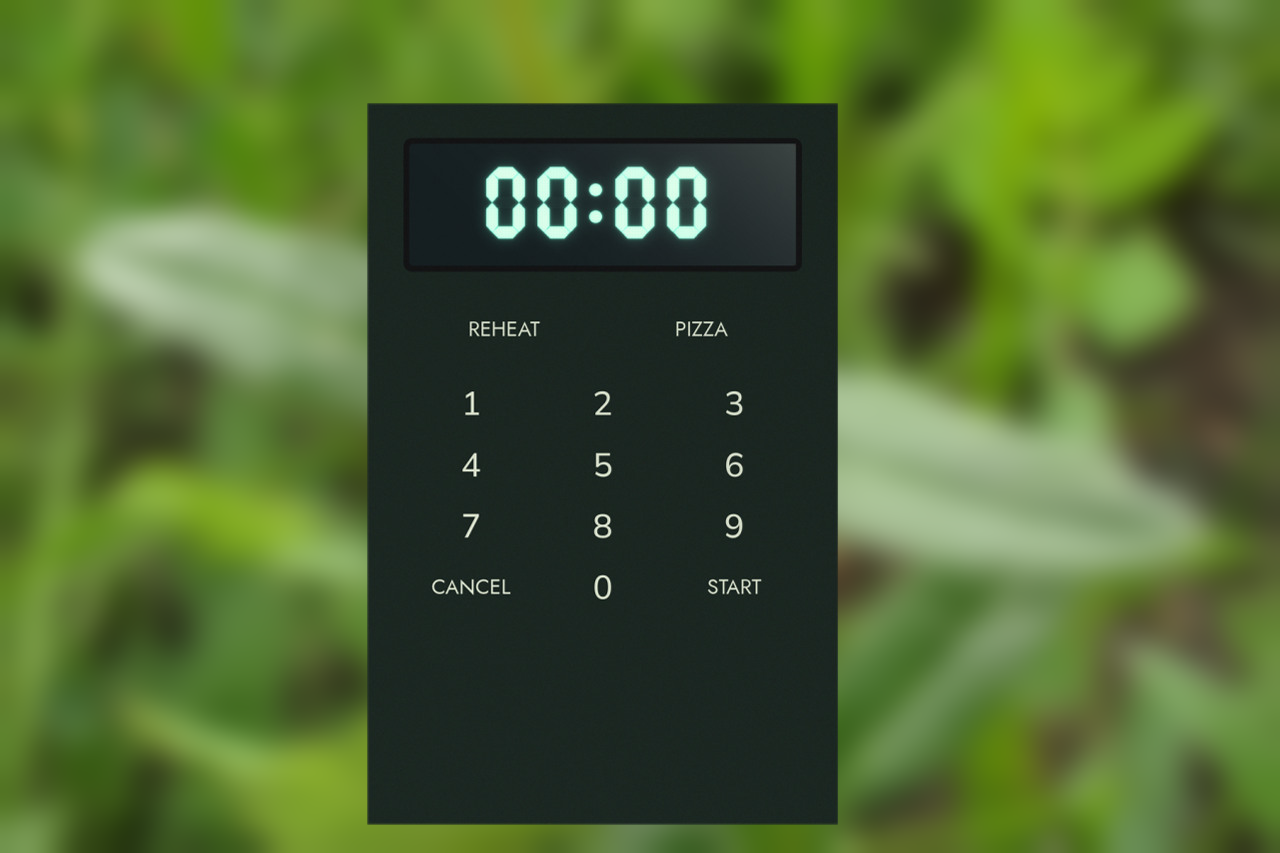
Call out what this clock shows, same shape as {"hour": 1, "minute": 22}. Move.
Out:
{"hour": 0, "minute": 0}
